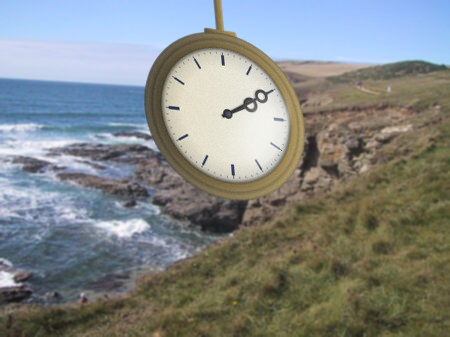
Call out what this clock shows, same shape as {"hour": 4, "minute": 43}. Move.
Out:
{"hour": 2, "minute": 10}
